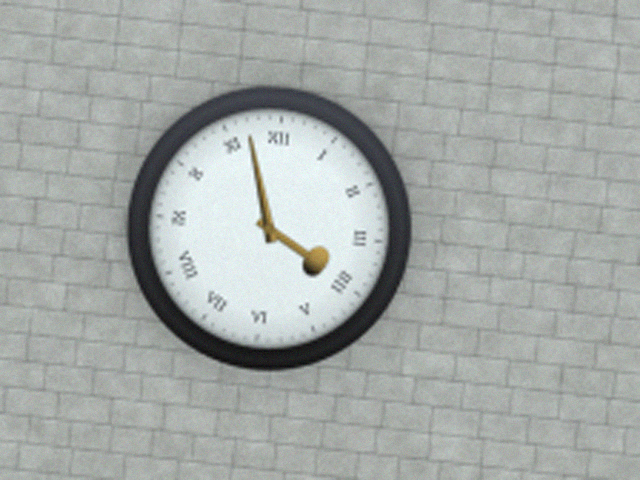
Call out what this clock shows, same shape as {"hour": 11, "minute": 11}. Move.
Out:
{"hour": 3, "minute": 57}
